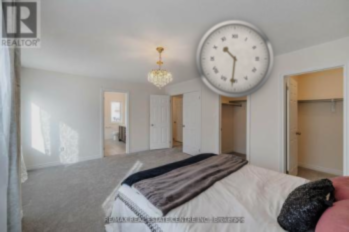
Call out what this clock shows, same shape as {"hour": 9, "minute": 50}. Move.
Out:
{"hour": 10, "minute": 31}
